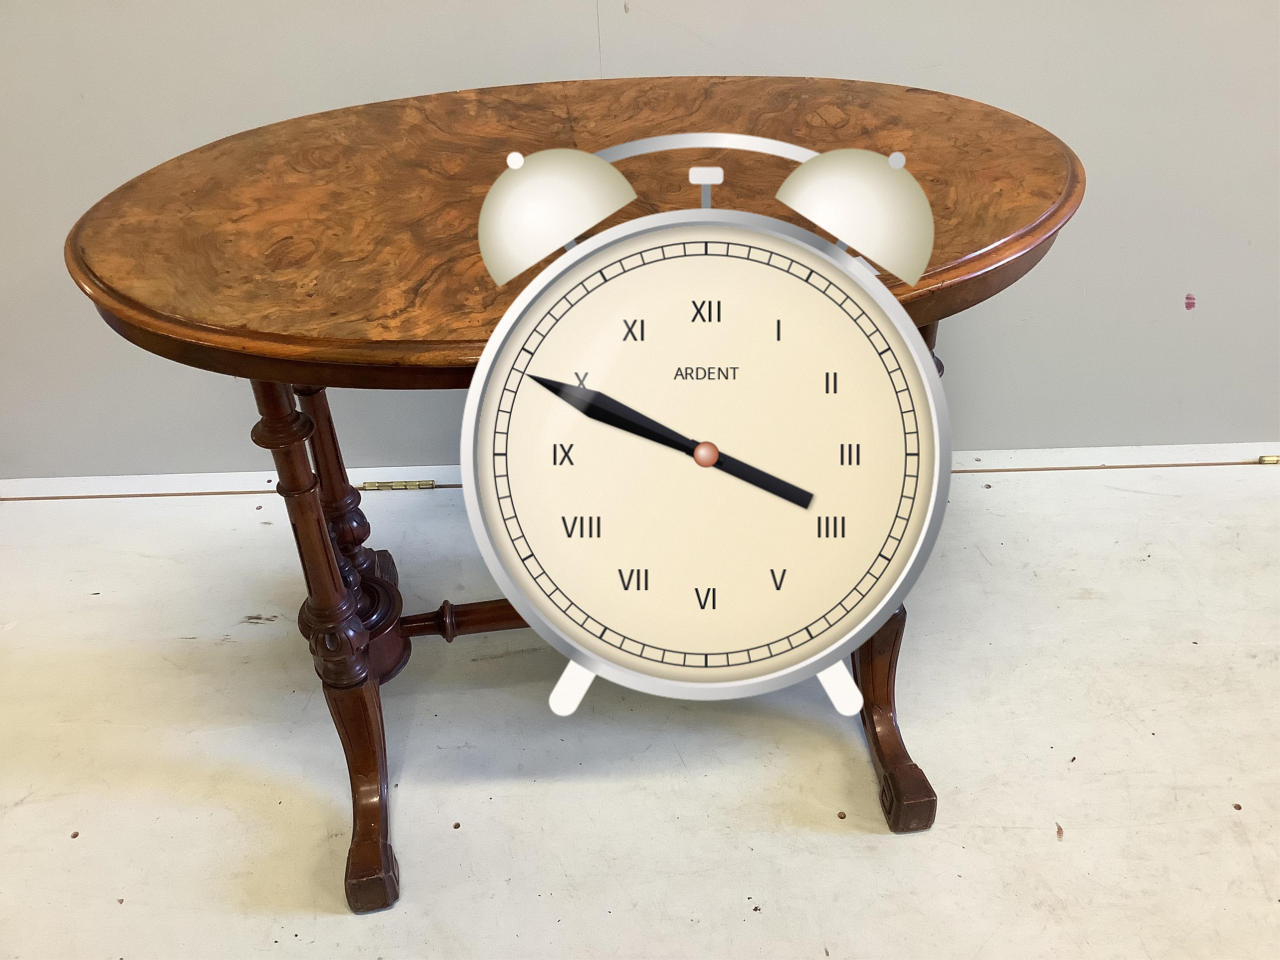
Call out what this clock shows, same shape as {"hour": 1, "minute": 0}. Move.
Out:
{"hour": 3, "minute": 49}
